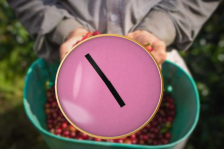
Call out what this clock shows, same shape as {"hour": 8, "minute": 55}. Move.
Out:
{"hour": 4, "minute": 54}
